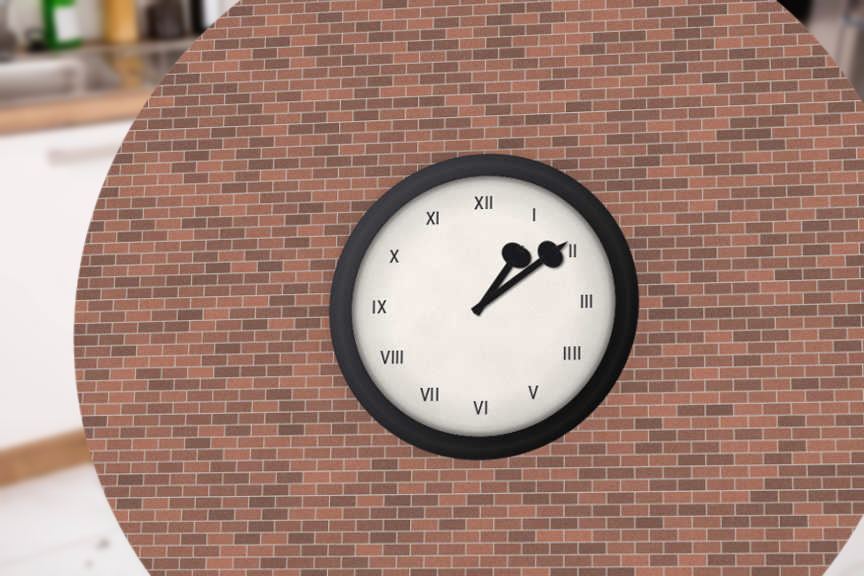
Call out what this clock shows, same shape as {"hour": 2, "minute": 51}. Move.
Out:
{"hour": 1, "minute": 9}
